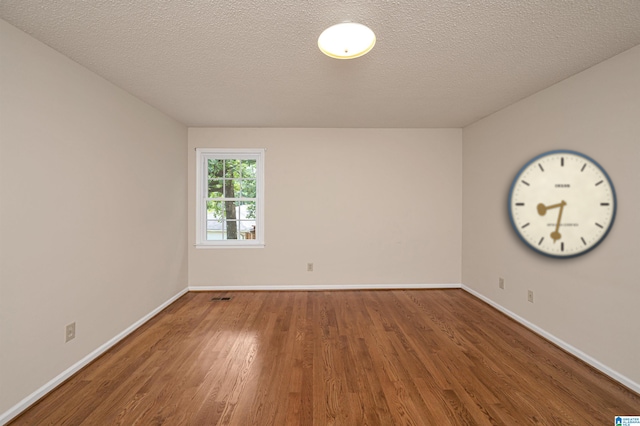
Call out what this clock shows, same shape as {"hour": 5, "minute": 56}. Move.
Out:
{"hour": 8, "minute": 32}
